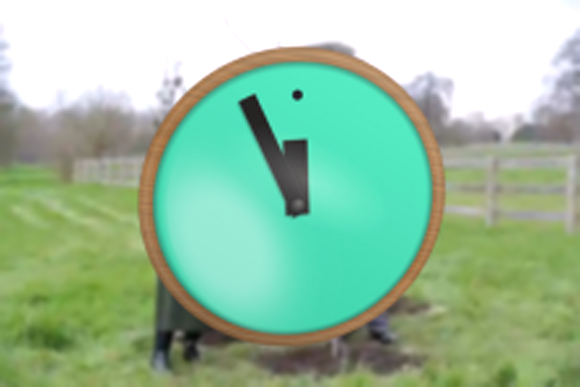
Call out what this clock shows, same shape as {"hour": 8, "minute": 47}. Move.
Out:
{"hour": 11, "minute": 56}
